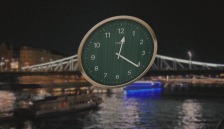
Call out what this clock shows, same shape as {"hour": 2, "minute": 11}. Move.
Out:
{"hour": 12, "minute": 21}
